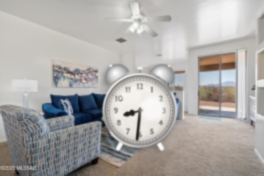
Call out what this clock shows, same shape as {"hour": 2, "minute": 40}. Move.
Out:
{"hour": 8, "minute": 31}
